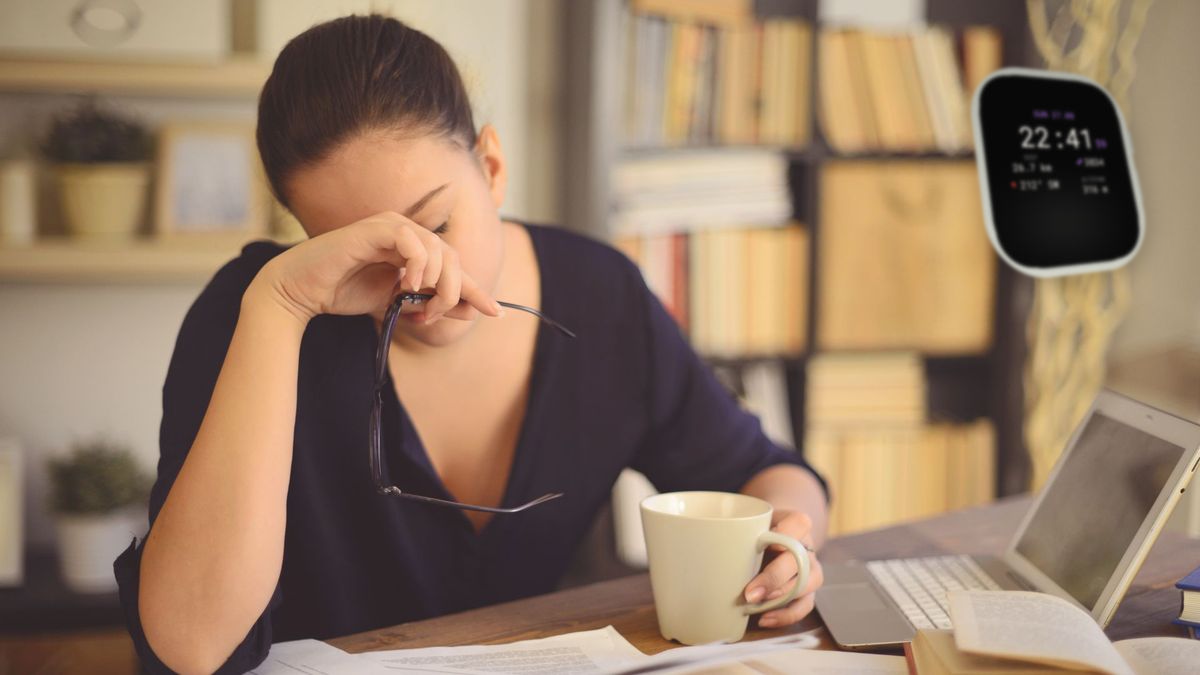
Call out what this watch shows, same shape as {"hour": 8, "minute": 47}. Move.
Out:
{"hour": 22, "minute": 41}
